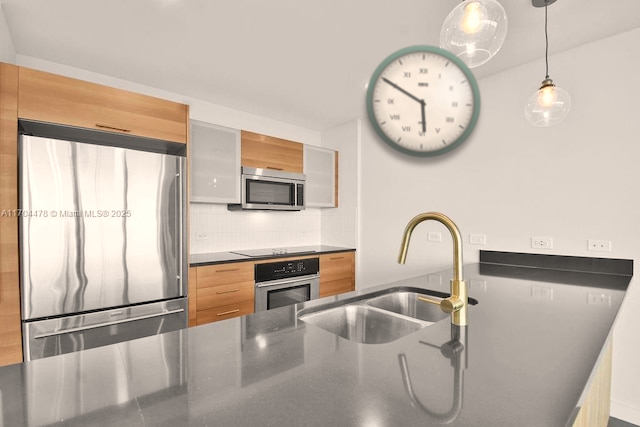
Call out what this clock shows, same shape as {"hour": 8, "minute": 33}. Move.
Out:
{"hour": 5, "minute": 50}
